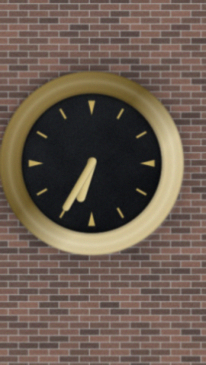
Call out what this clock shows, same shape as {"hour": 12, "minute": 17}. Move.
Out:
{"hour": 6, "minute": 35}
